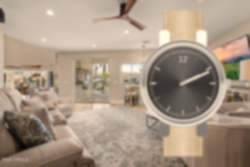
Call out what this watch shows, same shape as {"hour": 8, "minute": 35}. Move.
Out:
{"hour": 2, "minute": 11}
